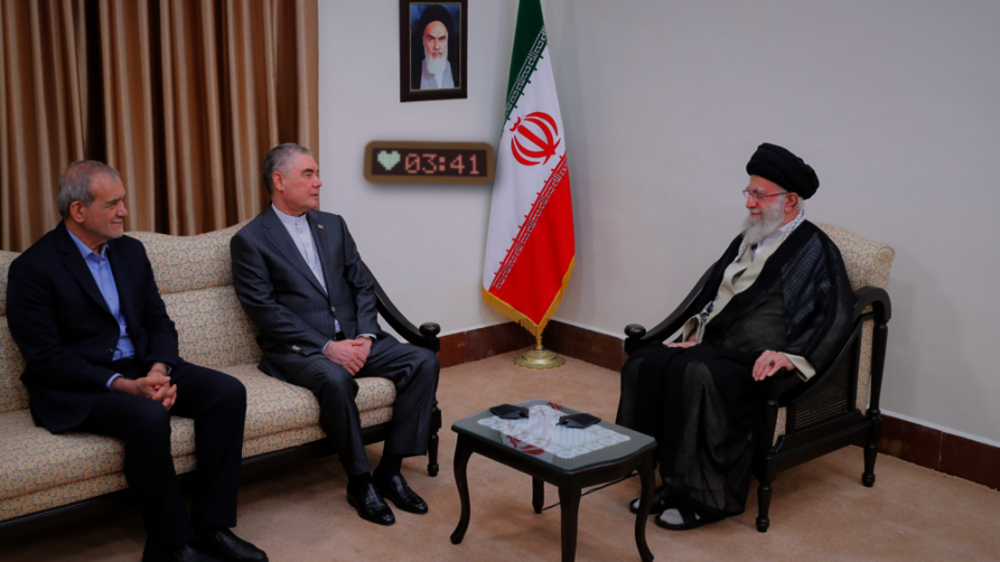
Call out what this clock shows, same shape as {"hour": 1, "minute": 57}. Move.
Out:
{"hour": 3, "minute": 41}
